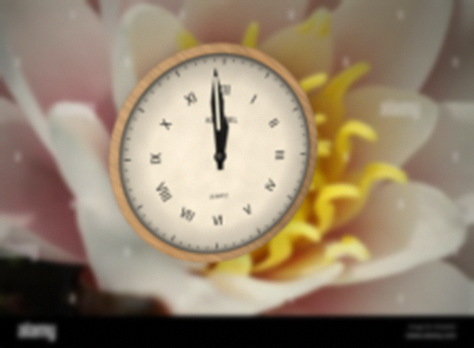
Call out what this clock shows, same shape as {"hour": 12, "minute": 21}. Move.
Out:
{"hour": 11, "minute": 59}
